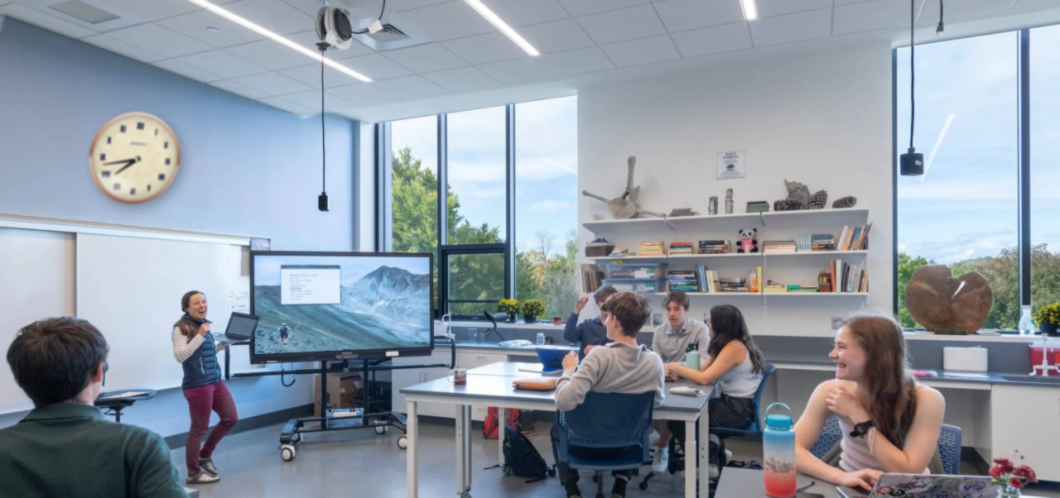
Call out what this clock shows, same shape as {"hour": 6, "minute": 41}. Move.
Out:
{"hour": 7, "minute": 43}
